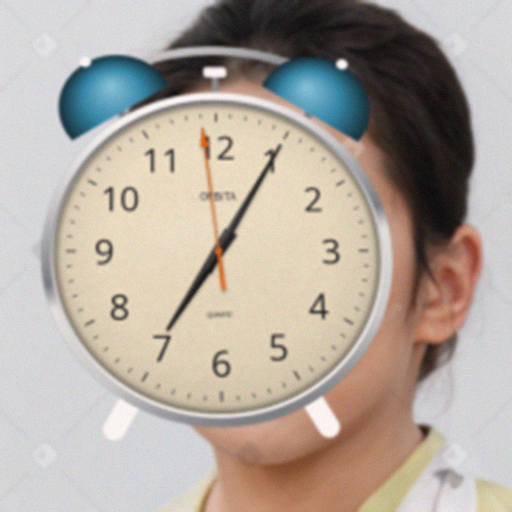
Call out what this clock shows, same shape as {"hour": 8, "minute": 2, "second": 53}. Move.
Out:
{"hour": 7, "minute": 4, "second": 59}
